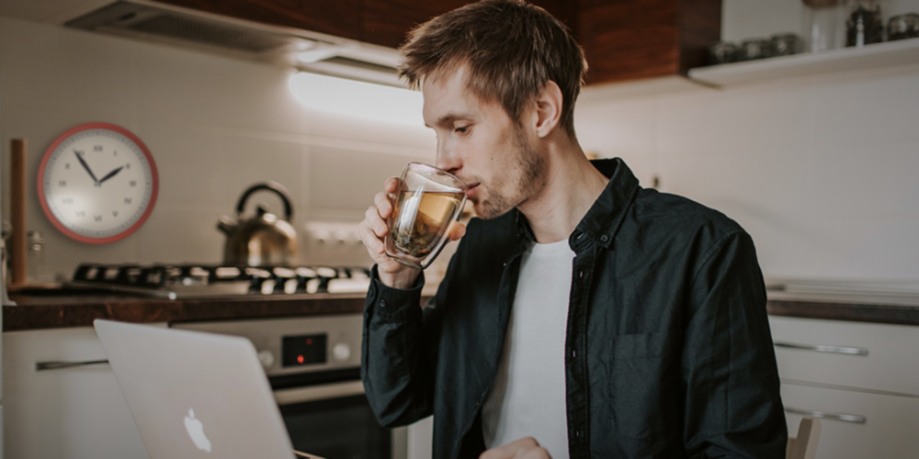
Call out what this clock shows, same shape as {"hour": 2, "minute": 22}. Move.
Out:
{"hour": 1, "minute": 54}
